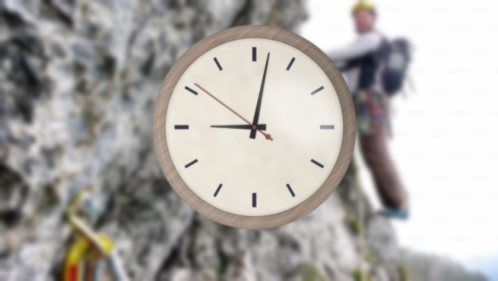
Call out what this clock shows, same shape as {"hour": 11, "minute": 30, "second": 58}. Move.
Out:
{"hour": 9, "minute": 1, "second": 51}
